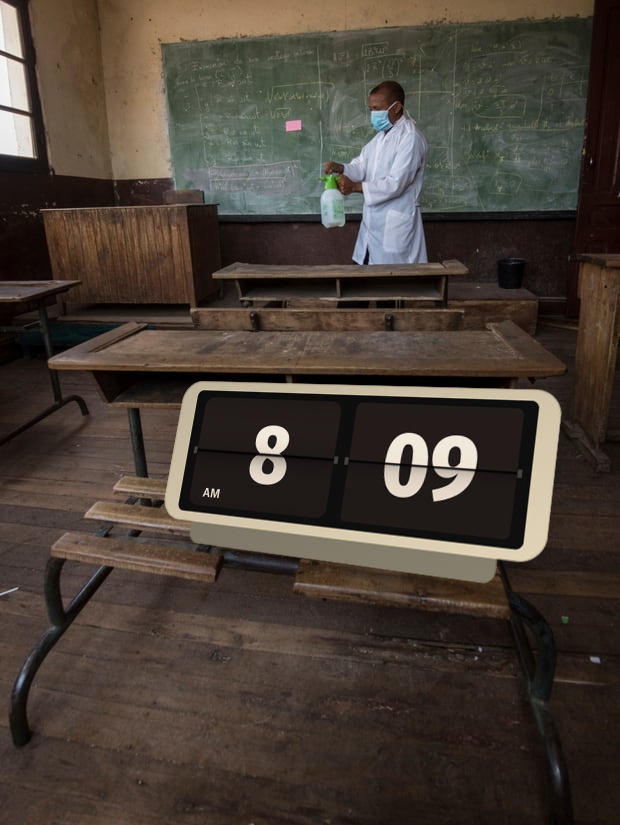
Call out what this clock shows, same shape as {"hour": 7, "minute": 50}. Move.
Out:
{"hour": 8, "minute": 9}
